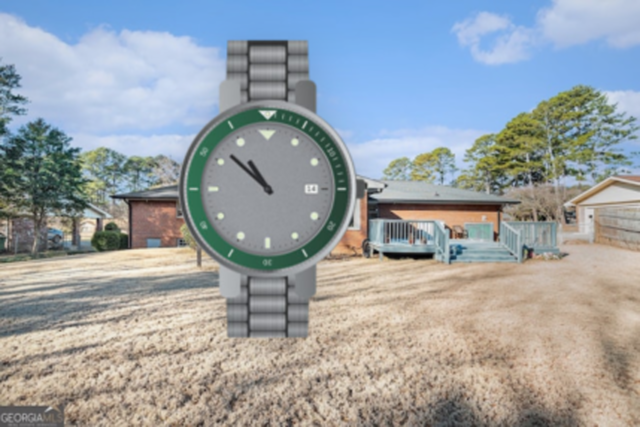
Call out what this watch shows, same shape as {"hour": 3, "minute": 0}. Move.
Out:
{"hour": 10, "minute": 52}
